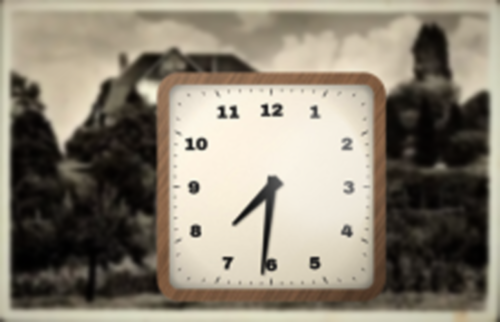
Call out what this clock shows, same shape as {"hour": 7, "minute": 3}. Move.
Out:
{"hour": 7, "minute": 31}
